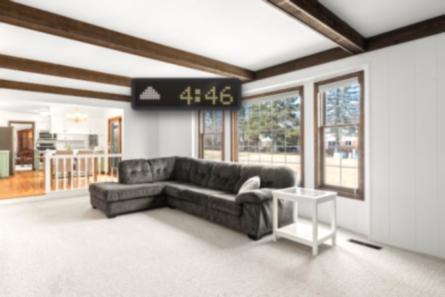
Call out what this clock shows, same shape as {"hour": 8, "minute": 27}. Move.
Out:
{"hour": 4, "minute": 46}
